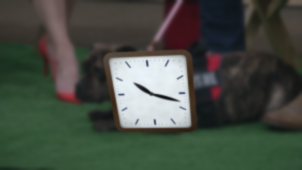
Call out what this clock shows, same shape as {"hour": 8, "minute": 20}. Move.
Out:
{"hour": 10, "minute": 18}
